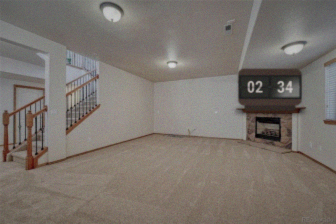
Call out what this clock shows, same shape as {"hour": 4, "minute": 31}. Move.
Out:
{"hour": 2, "minute": 34}
